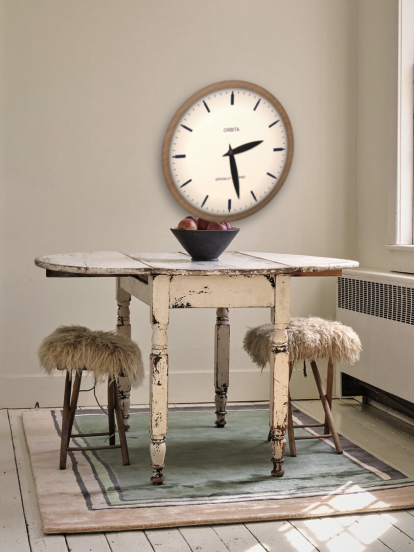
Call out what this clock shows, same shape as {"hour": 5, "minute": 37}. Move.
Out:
{"hour": 2, "minute": 28}
